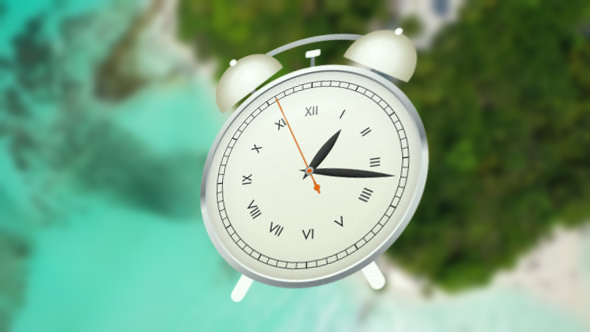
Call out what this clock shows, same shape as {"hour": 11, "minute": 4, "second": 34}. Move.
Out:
{"hour": 1, "minute": 16, "second": 56}
